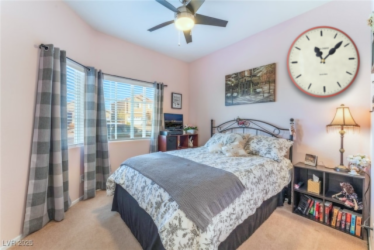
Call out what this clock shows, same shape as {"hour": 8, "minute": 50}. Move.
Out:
{"hour": 11, "minute": 8}
